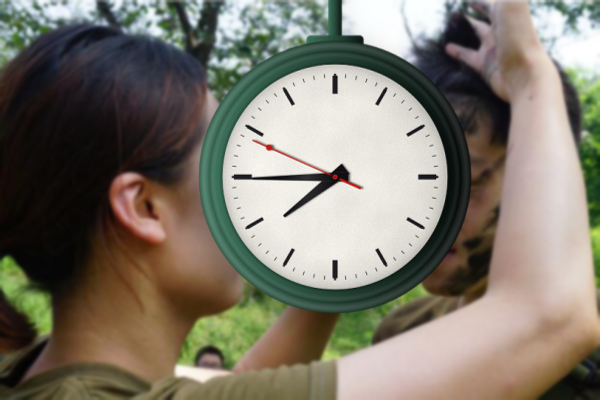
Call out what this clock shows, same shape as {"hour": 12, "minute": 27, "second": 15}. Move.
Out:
{"hour": 7, "minute": 44, "second": 49}
